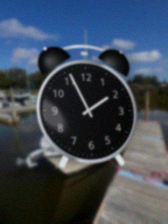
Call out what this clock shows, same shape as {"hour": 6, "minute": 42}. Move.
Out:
{"hour": 1, "minute": 56}
